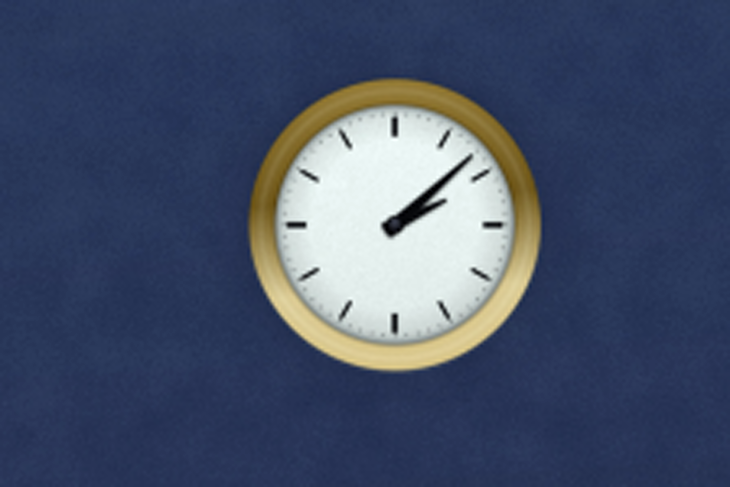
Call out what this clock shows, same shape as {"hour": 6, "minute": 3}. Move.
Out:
{"hour": 2, "minute": 8}
